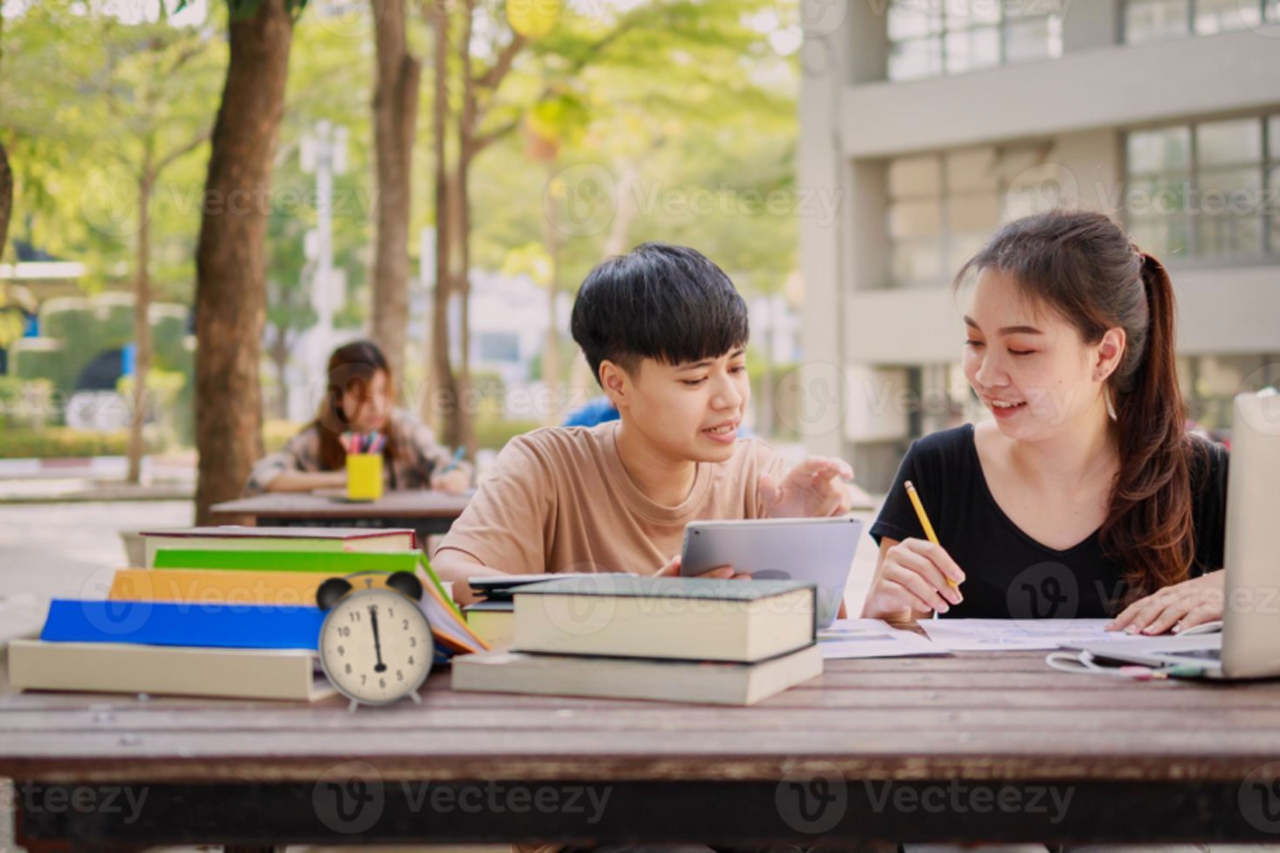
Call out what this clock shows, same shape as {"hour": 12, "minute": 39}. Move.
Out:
{"hour": 6, "minute": 0}
